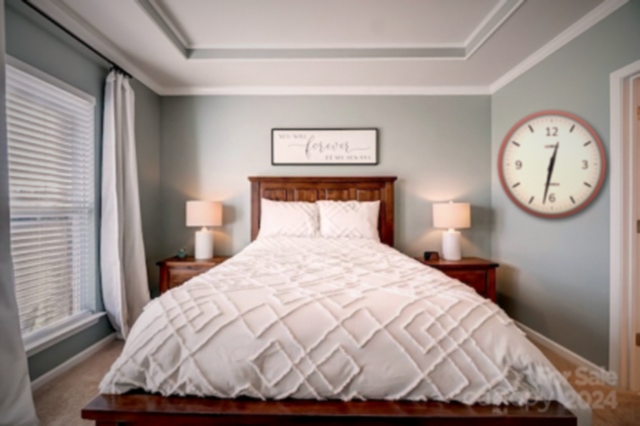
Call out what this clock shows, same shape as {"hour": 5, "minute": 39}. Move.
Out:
{"hour": 12, "minute": 32}
